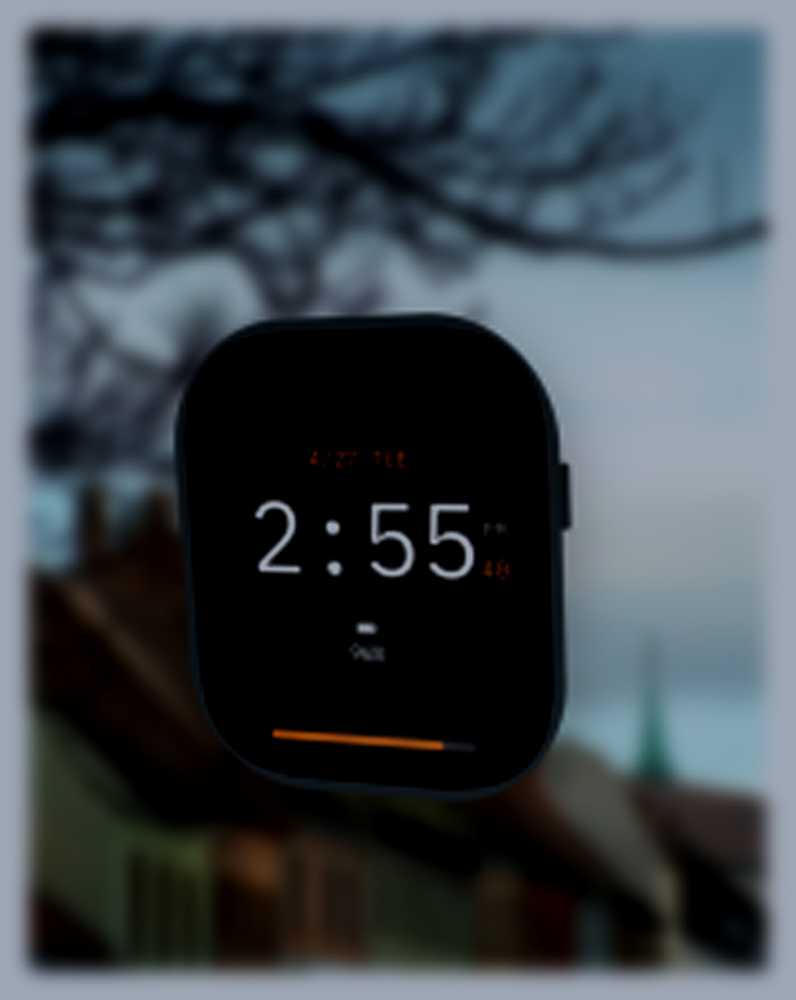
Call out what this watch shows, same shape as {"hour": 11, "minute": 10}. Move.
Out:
{"hour": 2, "minute": 55}
